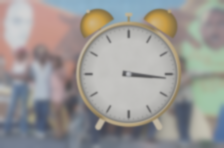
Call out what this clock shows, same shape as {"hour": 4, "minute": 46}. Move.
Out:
{"hour": 3, "minute": 16}
